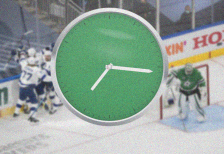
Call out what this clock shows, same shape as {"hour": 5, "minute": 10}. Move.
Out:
{"hour": 7, "minute": 16}
